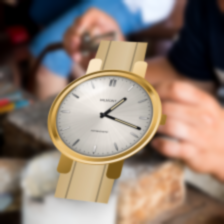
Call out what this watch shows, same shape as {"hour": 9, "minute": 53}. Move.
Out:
{"hour": 1, "minute": 18}
